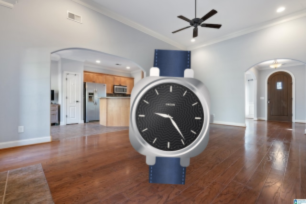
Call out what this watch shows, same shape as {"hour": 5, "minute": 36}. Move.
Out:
{"hour": 9, "minute": 24}
